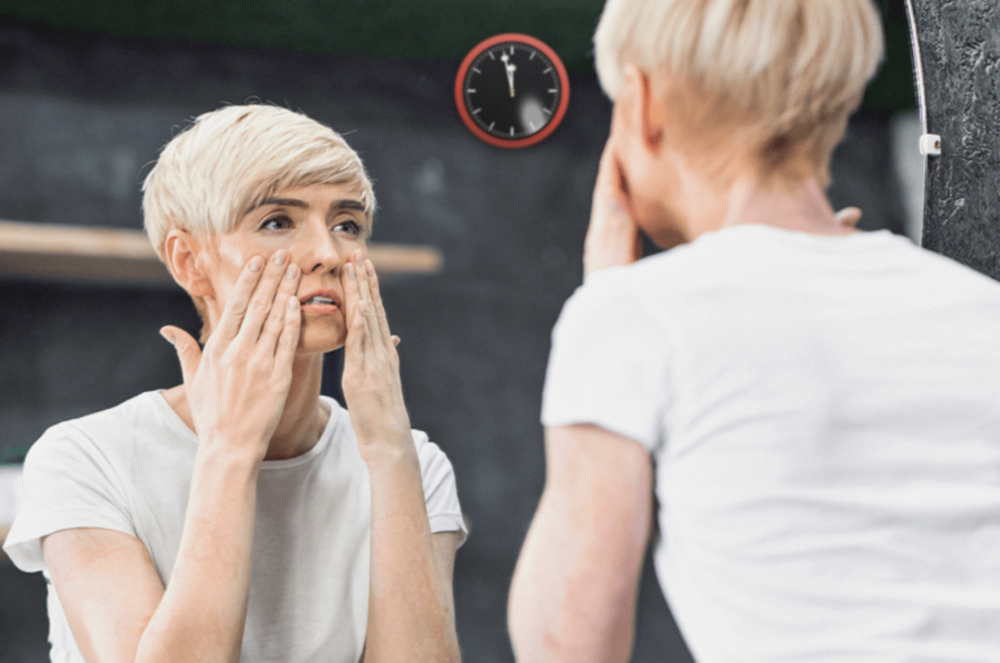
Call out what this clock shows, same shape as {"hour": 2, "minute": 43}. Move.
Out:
{"hour": 11, "minute": 58}
